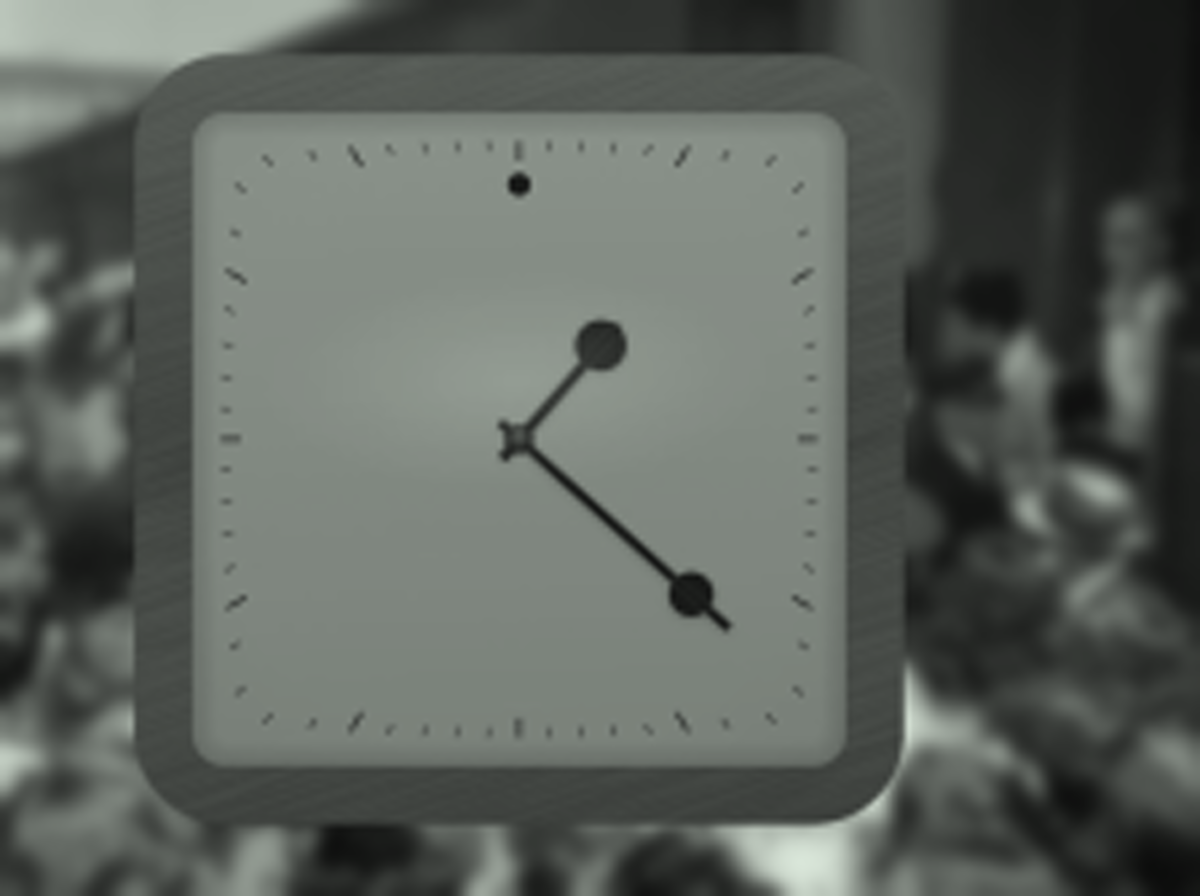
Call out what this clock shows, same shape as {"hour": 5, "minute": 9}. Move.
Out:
{"hour": 1, "minute": 22}
